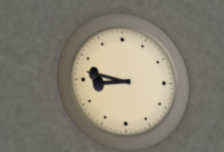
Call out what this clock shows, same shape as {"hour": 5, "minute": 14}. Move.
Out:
{"hour": 8, "minute": 47}
